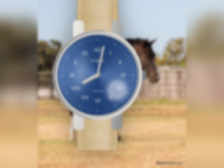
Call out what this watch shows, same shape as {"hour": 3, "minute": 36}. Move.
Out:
{"hour": 8, "minute": 2}
